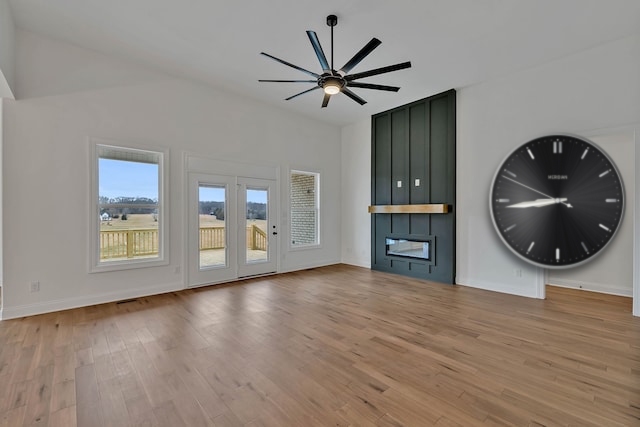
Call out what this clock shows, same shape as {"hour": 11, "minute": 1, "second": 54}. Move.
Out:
{"hour": 8, "minute": 43, "second": 49}
